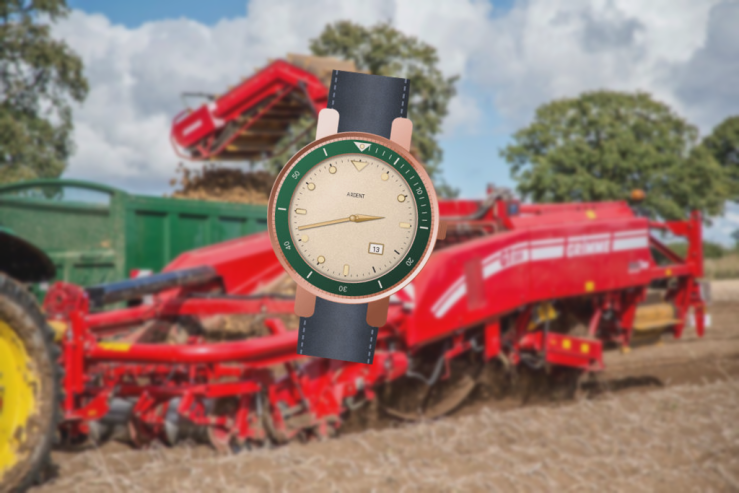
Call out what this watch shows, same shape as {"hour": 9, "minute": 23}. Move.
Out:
{"hour": 2, "minute": 42}
